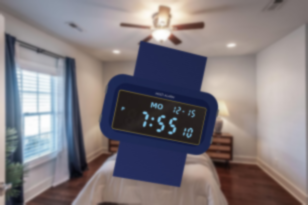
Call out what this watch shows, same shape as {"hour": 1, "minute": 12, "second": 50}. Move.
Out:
{"hour": 7, "minute": 55, "second": 10}
